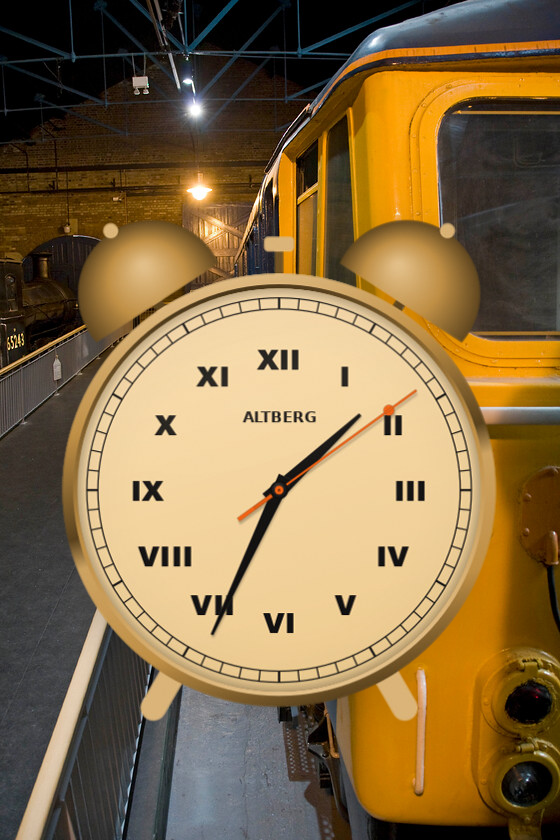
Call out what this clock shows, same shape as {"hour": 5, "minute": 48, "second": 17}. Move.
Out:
{"hour": 1, "minute": 34, "second": 9}
